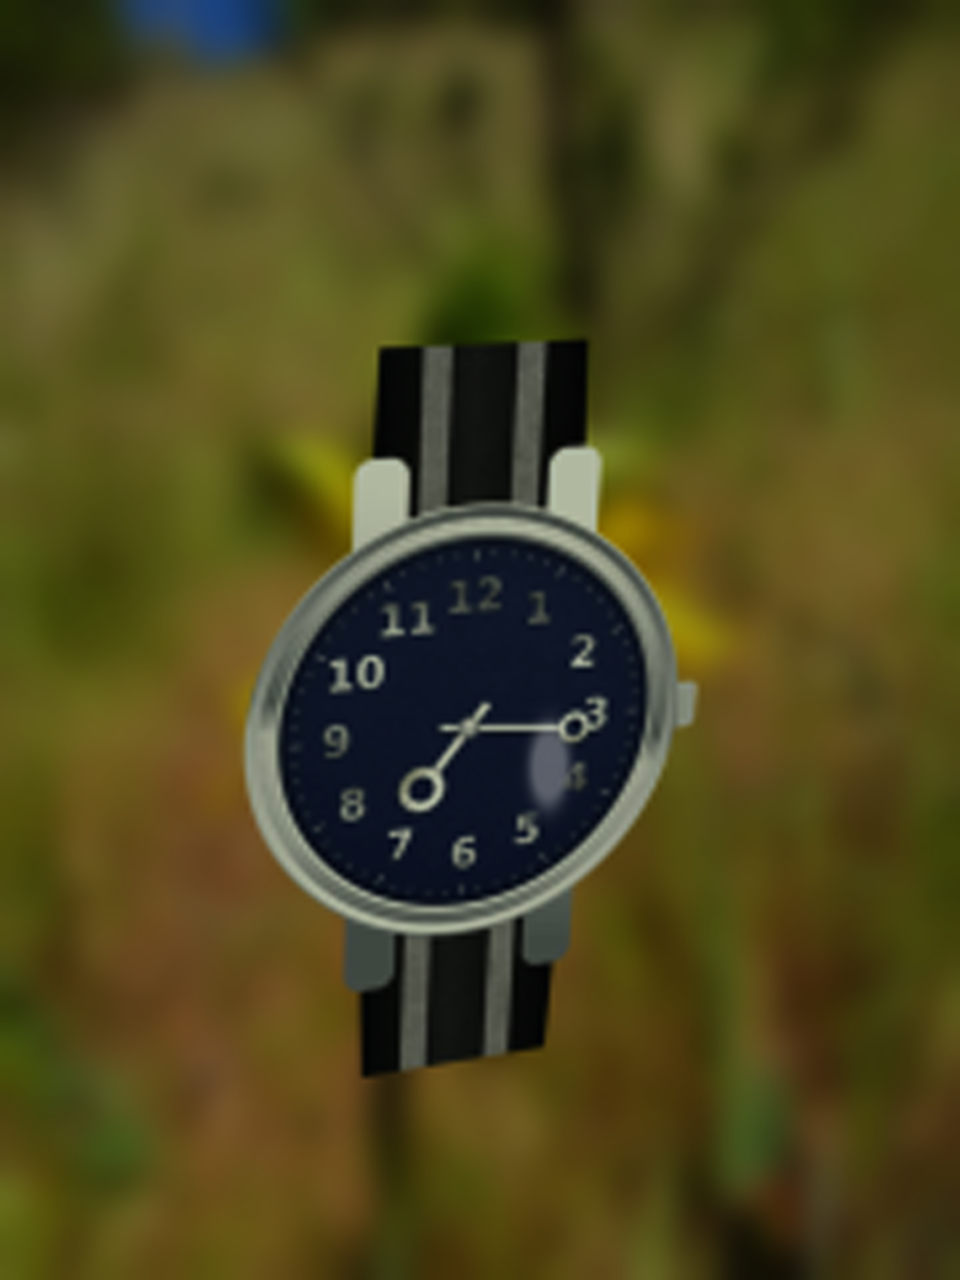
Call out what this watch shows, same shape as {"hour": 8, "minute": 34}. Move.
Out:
{"hour": 7, "minute": 16}
